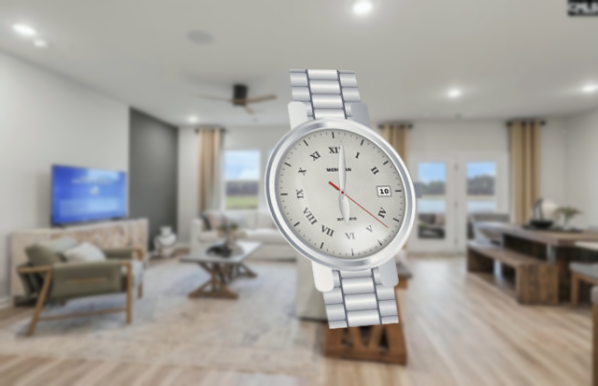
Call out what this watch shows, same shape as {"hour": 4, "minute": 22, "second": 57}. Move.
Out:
{"hour": 6, "minute": 1, "second": 22}
